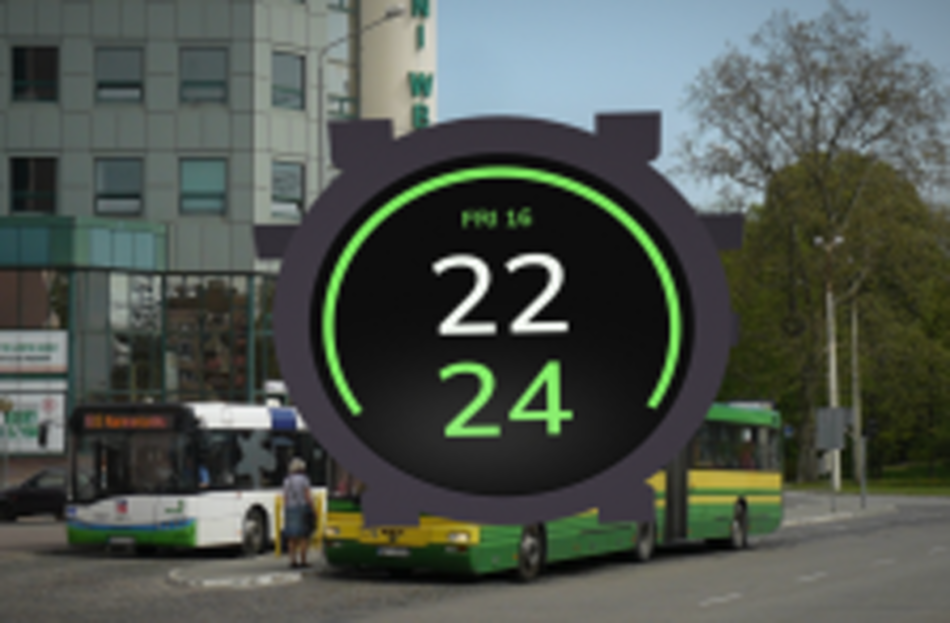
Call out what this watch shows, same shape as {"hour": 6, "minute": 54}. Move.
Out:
{"hour": 22, "minute": 24}
